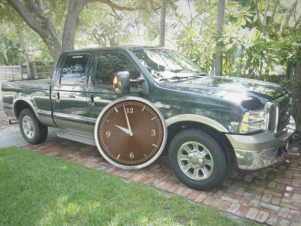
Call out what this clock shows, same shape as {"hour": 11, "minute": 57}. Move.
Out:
{"hour": 9, "minute": 58}
